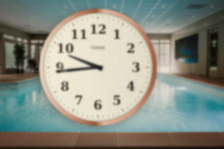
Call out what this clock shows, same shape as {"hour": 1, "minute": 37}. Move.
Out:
{"hour": 9, "minute": 44}
